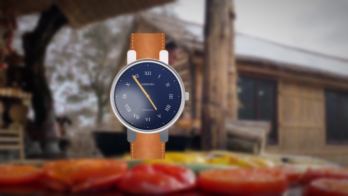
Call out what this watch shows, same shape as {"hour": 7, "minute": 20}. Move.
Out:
{"hour": 4, "minute": 54}
